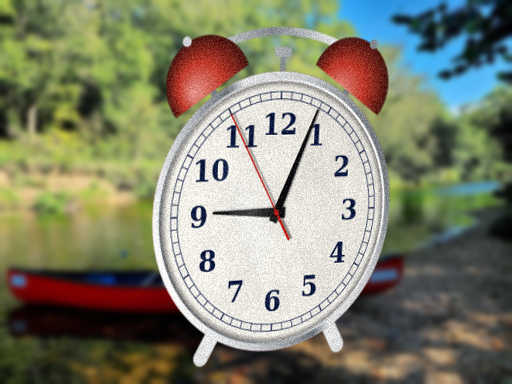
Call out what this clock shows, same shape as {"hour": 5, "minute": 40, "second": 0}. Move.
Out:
{"hour": 9, "minute": 3, "second": 55}
